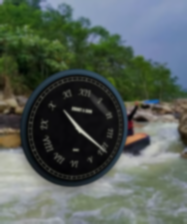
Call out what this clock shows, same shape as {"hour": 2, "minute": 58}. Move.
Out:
{"hour": 10, "minute": 20}
